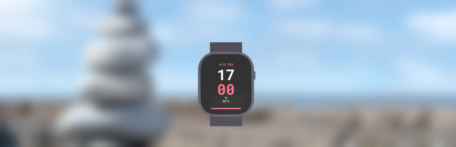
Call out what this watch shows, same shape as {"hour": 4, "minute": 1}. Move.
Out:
{"hour": 17, "minute": 0}
